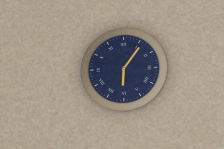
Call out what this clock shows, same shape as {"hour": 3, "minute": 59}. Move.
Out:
{"hour": 6, "minute": 6}
